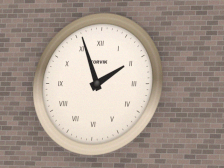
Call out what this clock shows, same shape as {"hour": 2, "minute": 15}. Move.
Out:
{"hour": 1, "minute": 56}
